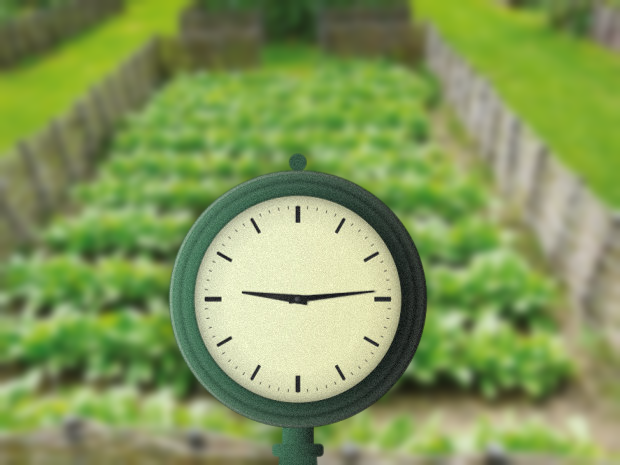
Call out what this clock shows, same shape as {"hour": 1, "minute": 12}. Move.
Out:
{"hour": 9, "minute": 14}
